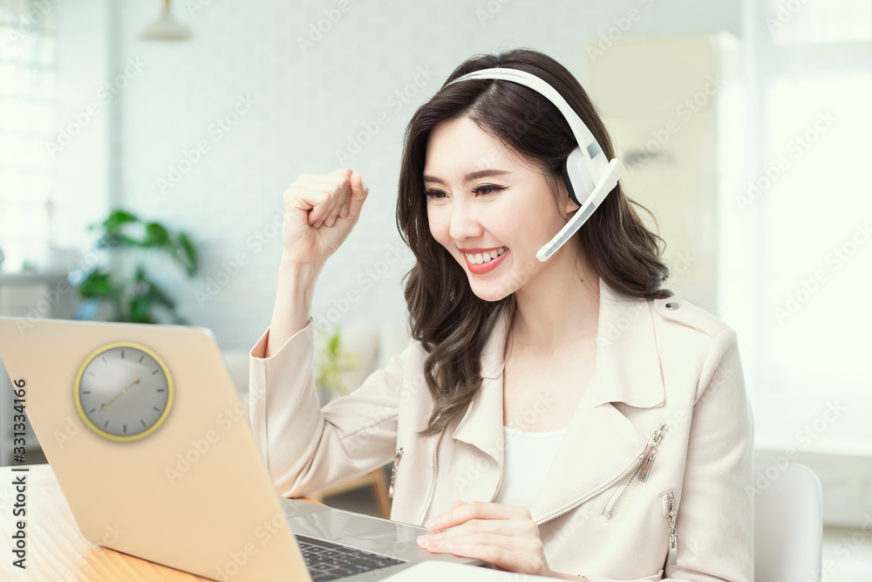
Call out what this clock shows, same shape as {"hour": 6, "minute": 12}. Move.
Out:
{"hour": 1, "minute": 39}
